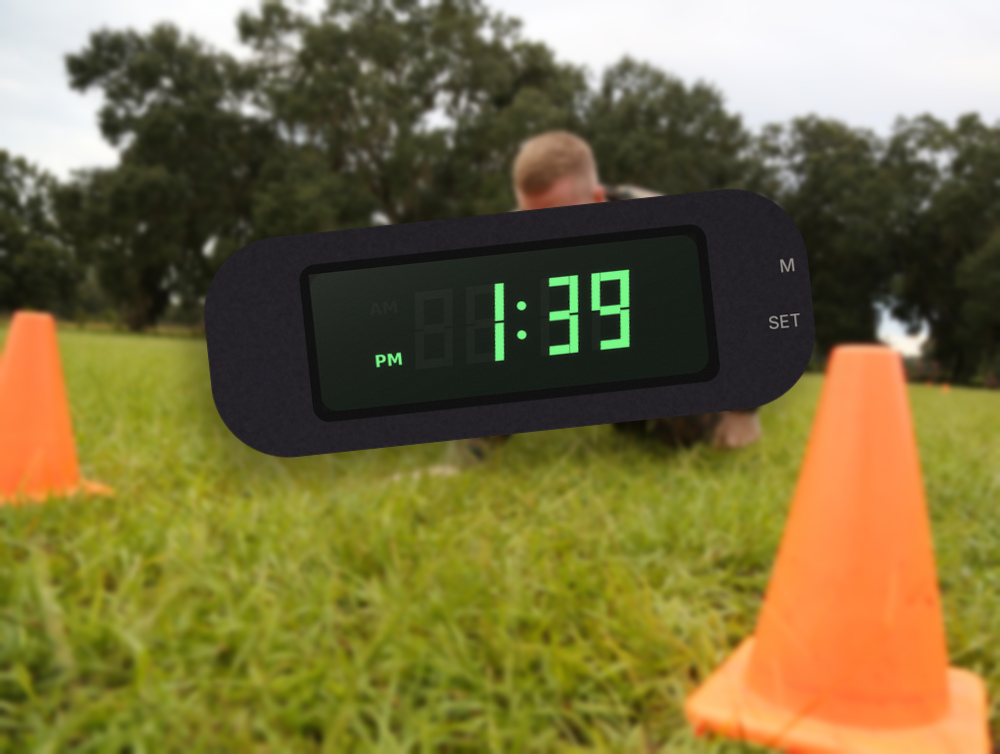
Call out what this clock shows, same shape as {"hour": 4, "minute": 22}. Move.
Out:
{"hour": 1, "minute": 39}
